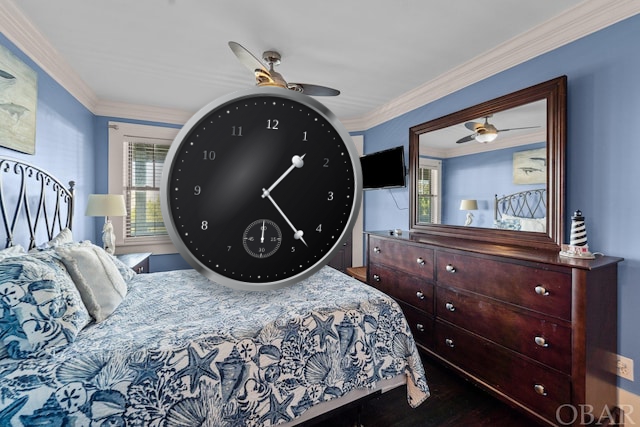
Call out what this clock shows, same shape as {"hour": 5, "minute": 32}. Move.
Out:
{"hour": 1, "minute": 23}
